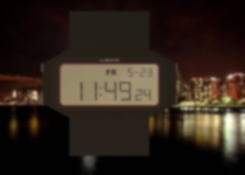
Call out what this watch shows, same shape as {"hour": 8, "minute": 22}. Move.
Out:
{"hour": 11, "minute": 49}
